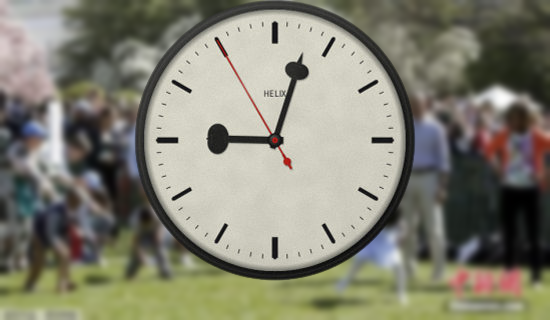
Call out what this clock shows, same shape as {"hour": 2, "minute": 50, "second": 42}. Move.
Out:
{"hour": 9, "minute": 2, "second": 55}
